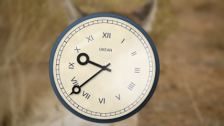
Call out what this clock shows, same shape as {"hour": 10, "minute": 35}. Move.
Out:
{"hour": 9, "minute": 38}
